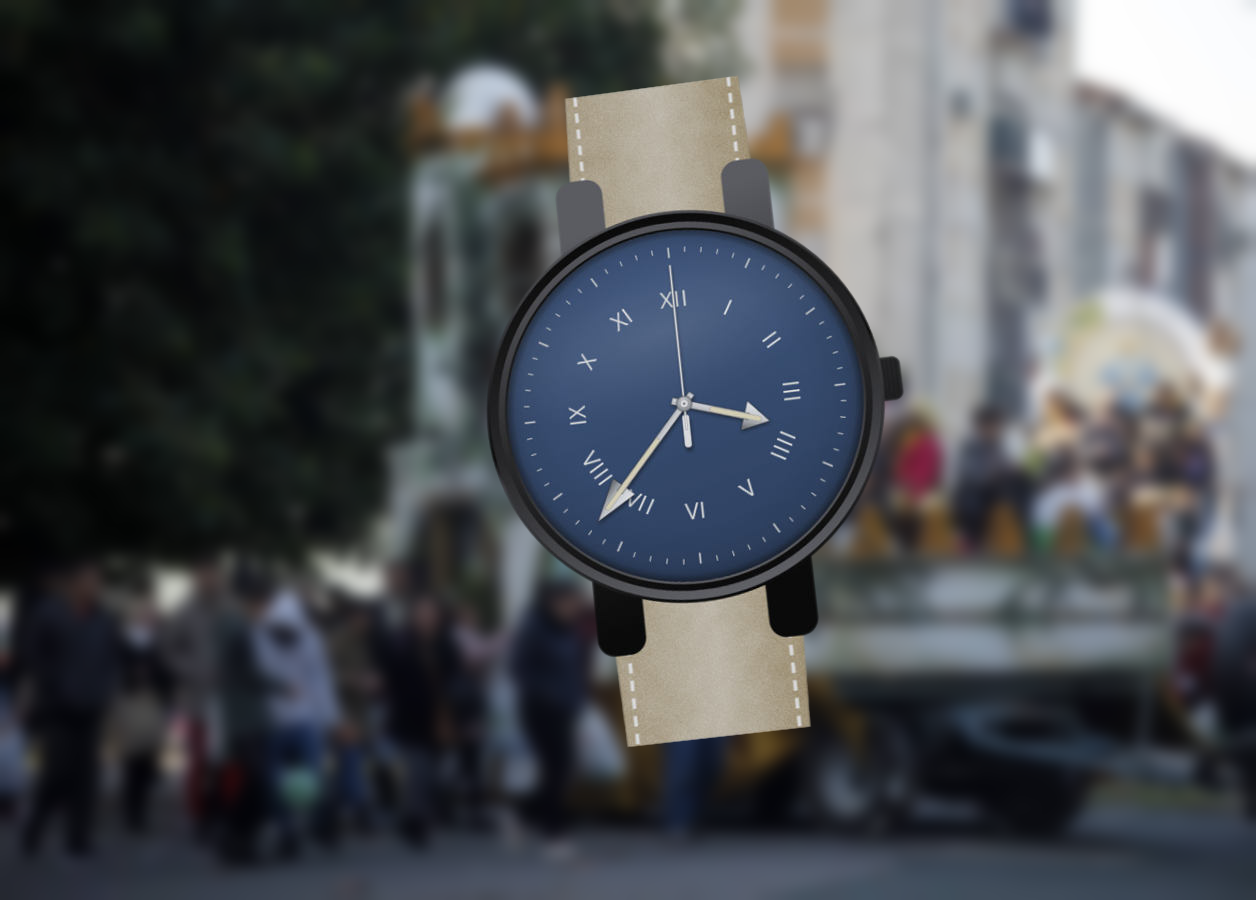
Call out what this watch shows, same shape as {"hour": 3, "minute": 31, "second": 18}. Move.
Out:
{"hour": 3, "minute": 37, "second": 0}
